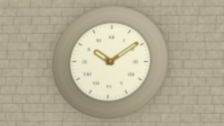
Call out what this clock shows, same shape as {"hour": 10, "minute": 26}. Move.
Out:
{"hour": 10, "minute": 9}
